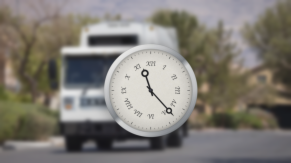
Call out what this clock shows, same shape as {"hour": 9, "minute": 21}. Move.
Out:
{"hour": 11, "minute": 23}
